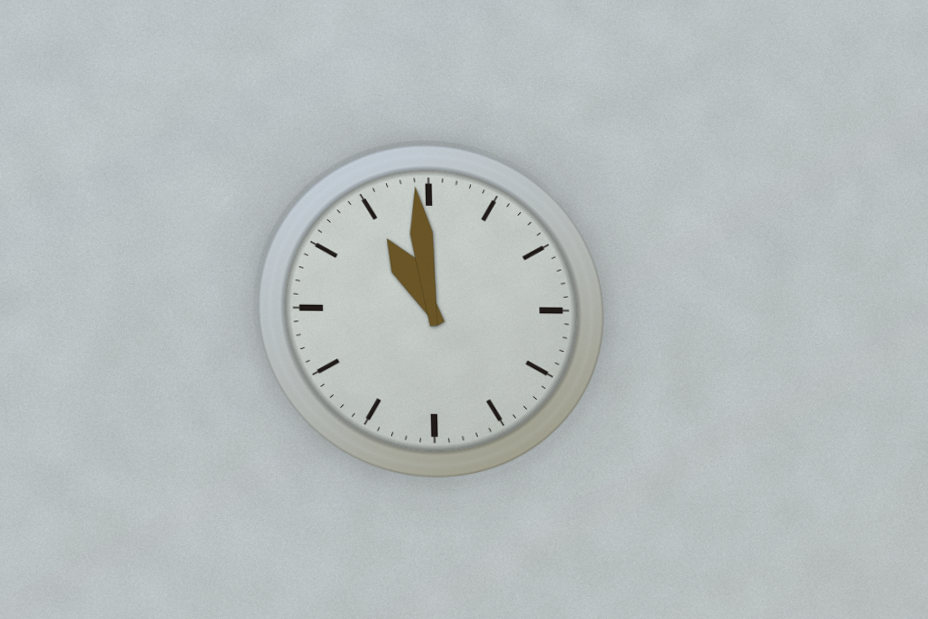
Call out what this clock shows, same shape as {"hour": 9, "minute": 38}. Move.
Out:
{"hour": 10, "minute": 59}
